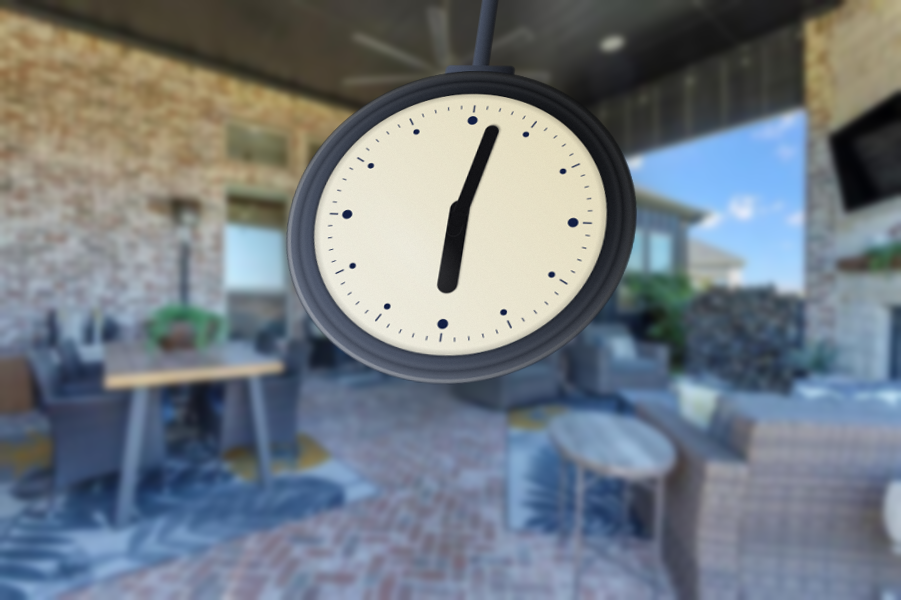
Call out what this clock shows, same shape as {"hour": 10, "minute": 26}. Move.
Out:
{"hour": 6, "minute": 2}
